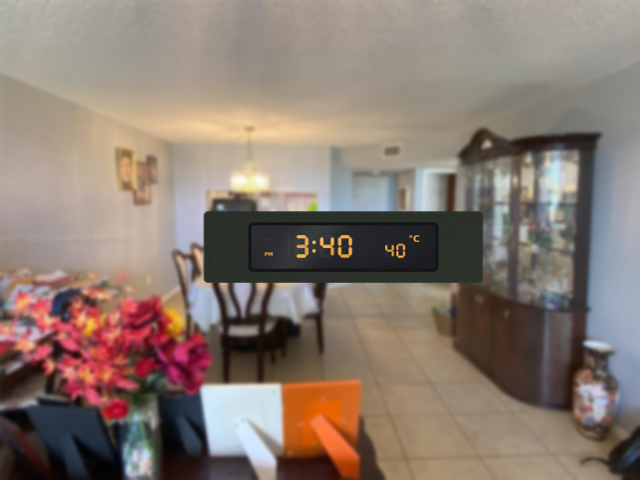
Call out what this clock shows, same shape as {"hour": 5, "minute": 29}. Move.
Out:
{"hour": 3, "minute": 40}
